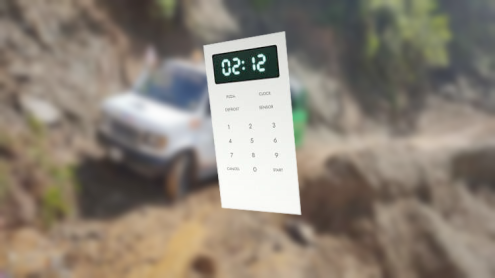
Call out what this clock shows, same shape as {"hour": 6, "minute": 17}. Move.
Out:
{"hour": 2, "minute": 12}
